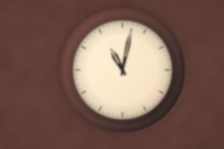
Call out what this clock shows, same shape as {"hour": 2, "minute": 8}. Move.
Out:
{"hour": 11, "minute": 2}
